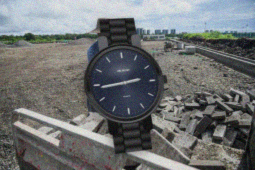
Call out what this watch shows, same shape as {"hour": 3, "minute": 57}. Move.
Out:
{"hour": 2, "minute": 44}
